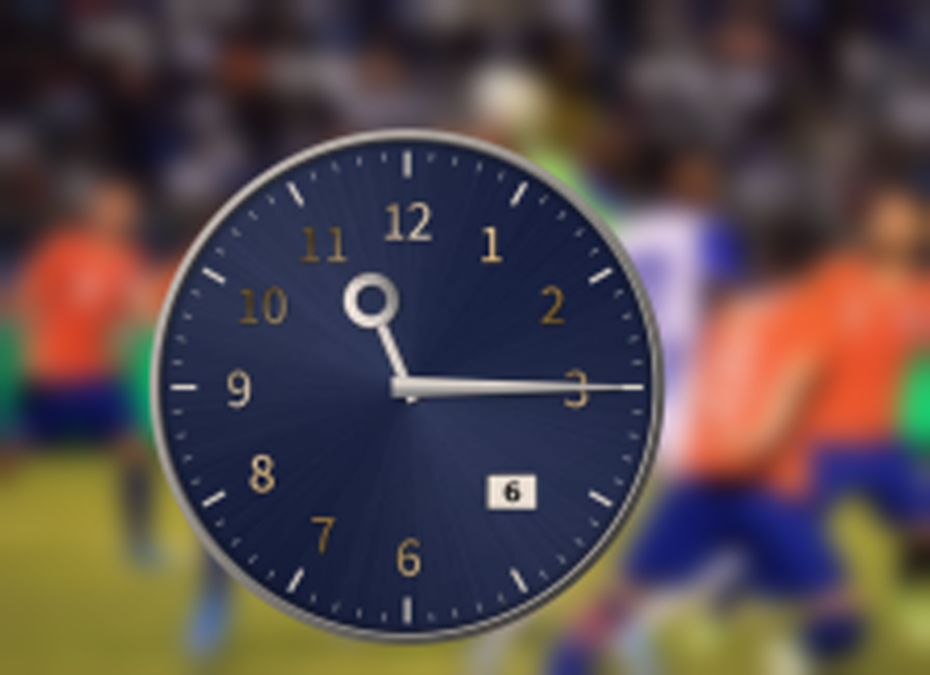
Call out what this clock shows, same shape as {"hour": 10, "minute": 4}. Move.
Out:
{"hour": 11, "minute": 15}
